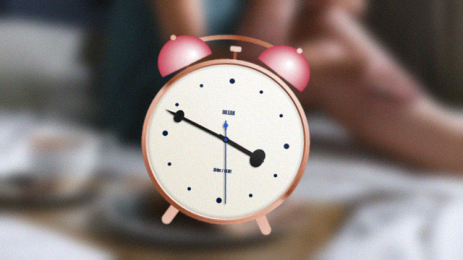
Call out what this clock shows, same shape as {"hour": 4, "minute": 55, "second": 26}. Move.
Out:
{"hour": 3, "minute": 48, "second": 29}
